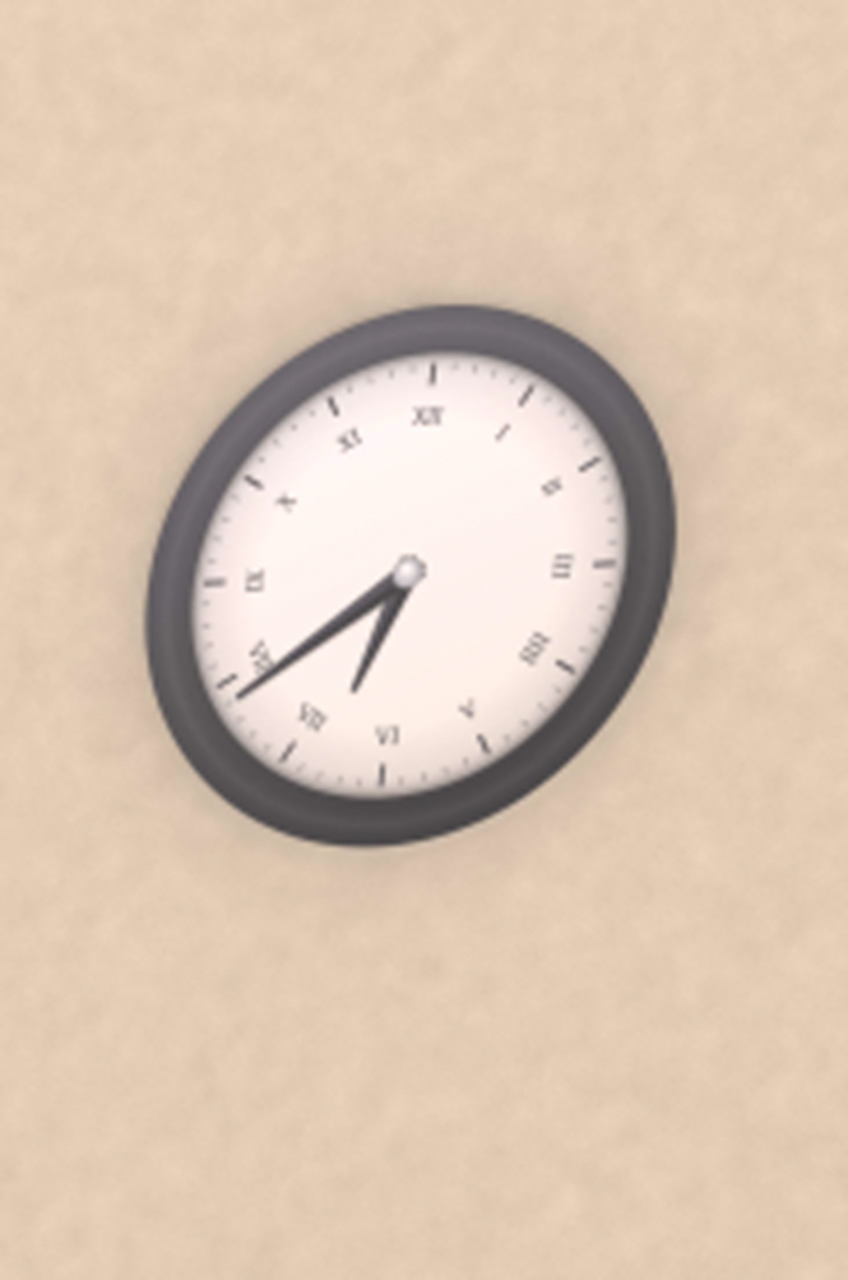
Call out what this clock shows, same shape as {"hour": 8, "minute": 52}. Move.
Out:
{"hour": 6, "minute": 39}
